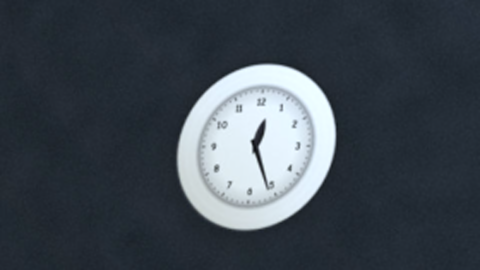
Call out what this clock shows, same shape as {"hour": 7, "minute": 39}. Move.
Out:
{"hour": 12, "minute": 26}
